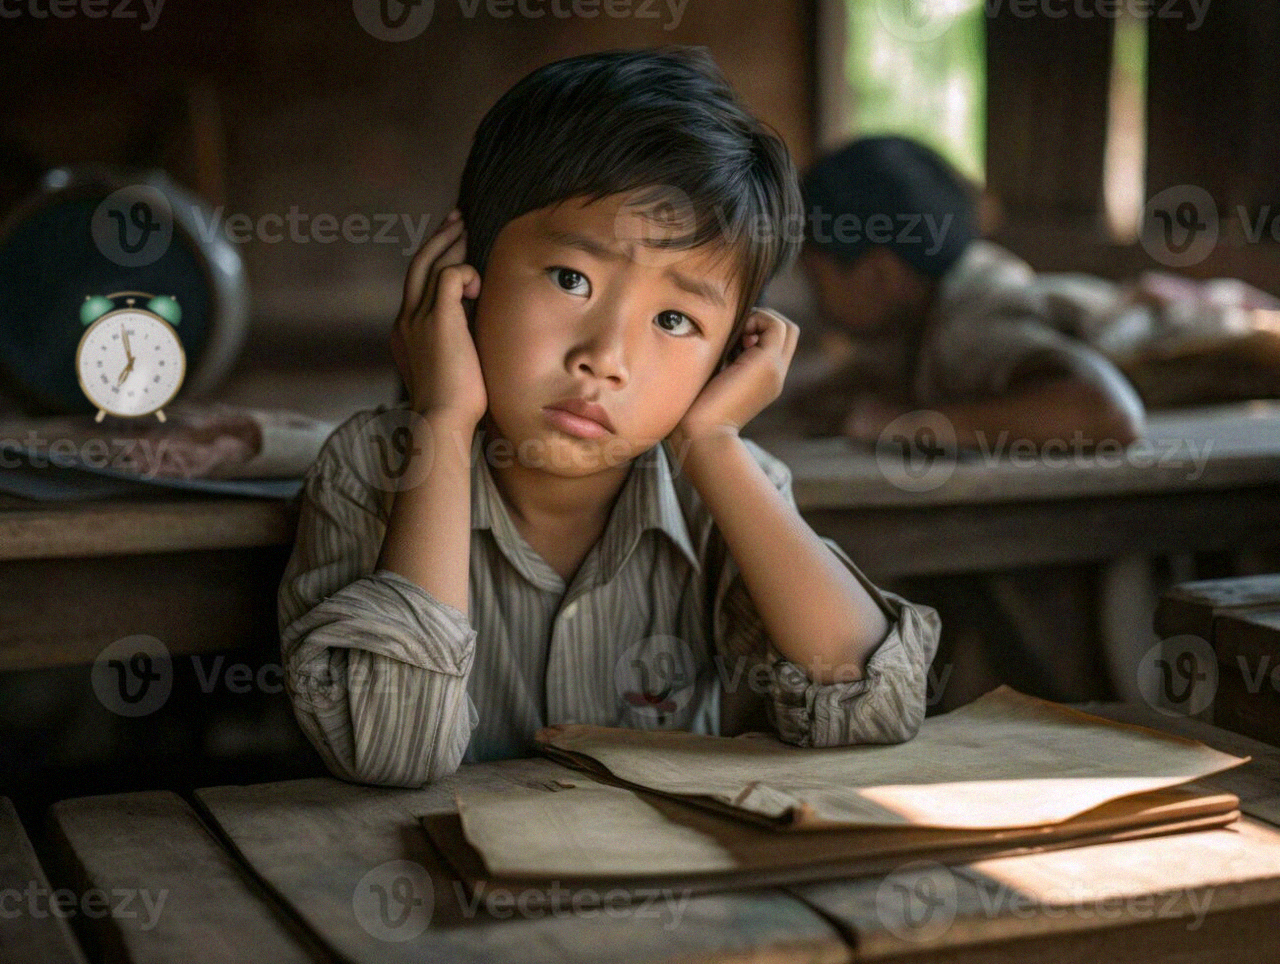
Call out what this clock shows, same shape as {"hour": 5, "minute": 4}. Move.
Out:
{"hour": 6, "minute": 58}
